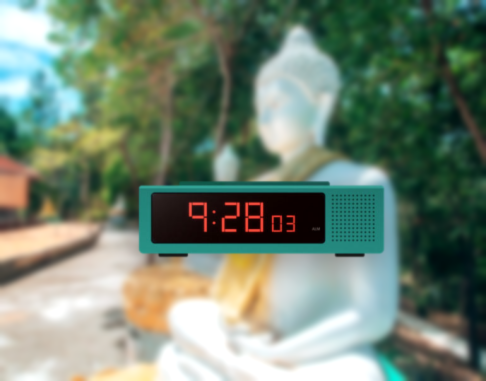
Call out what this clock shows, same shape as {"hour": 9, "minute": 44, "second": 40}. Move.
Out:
{"hour": 9, "minute": 28, "second": 3}
